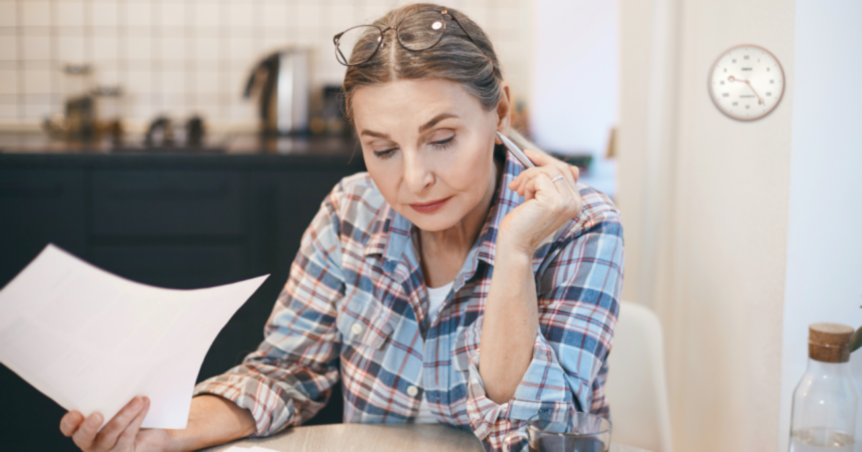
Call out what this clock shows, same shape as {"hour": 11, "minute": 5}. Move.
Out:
{"hour": 9, "minute": 24}
